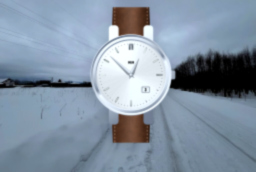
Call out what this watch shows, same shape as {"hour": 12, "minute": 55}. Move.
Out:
{"hour": 12, "minute": 52}
